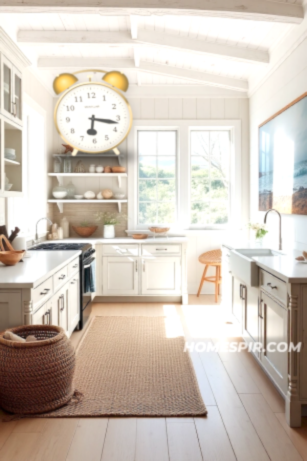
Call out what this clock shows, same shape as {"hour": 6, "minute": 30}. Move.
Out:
{"hour": 6, "minute": 17}
